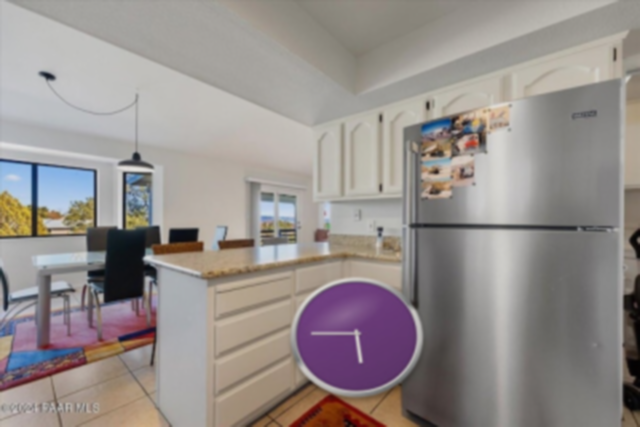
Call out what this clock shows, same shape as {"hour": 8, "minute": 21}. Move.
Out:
{"hour": 5, "minute": 45}
